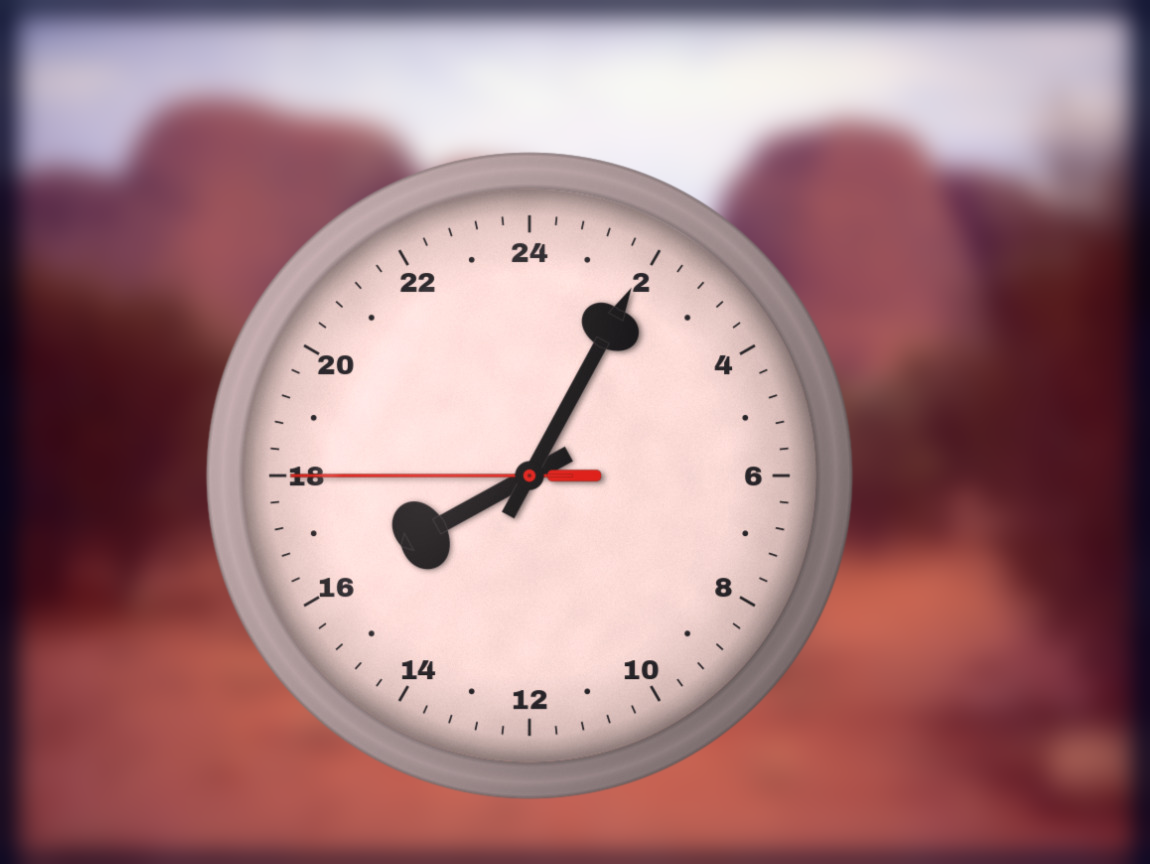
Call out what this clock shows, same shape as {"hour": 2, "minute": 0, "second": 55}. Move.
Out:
{"hour": 16, "minute": 4, "second": 45}
